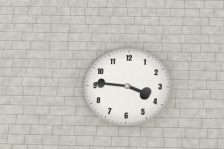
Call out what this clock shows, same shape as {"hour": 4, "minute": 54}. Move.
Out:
{"hour": 3, "minute": 46}
